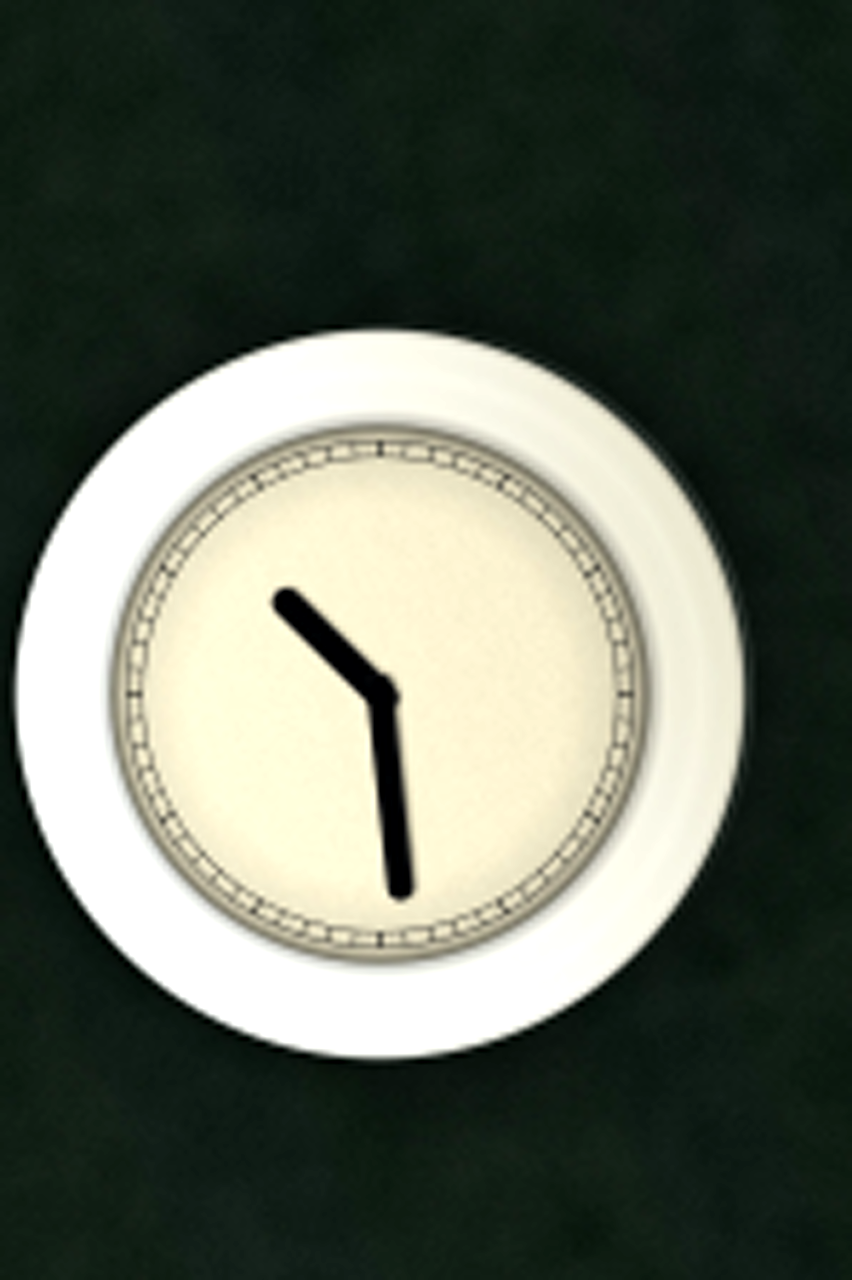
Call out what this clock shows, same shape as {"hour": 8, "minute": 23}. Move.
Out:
{"hour": 10, "minute": 29}
